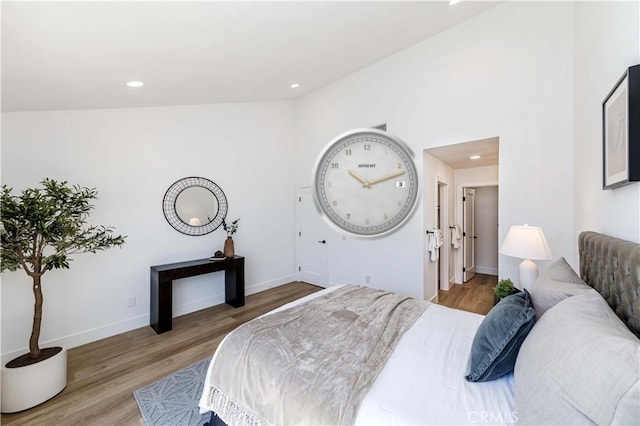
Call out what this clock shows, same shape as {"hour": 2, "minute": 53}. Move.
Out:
{"hour": 10, "minute": 12}
